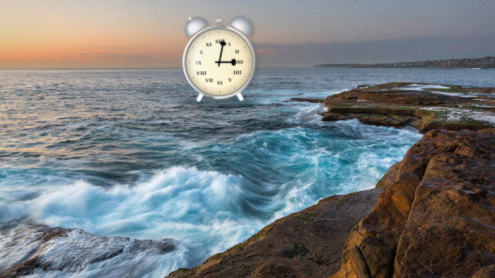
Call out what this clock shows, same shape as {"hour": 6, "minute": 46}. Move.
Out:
{"hour": 3, "minute": 2}
